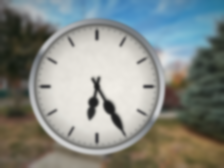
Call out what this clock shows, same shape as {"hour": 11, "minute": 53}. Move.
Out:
{"hour": 6, "minute": 25}
